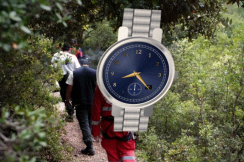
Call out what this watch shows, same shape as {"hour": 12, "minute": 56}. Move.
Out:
{"hour": 8, "minute": 23}
